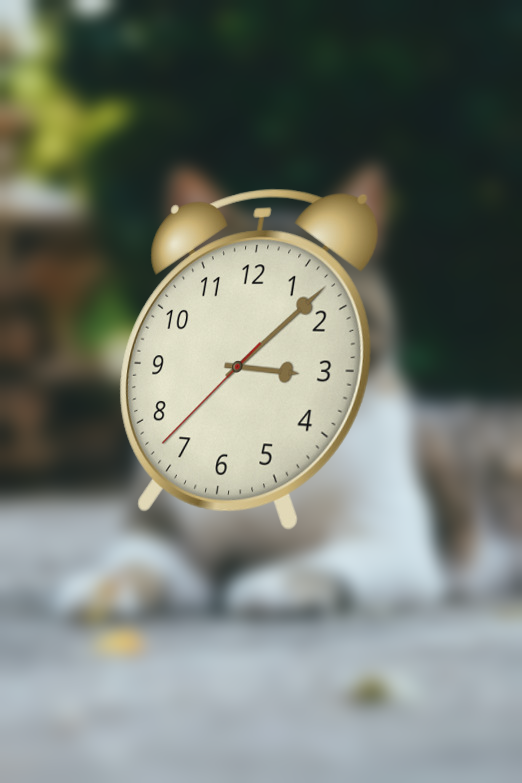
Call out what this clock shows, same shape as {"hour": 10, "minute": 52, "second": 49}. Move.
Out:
{"hour": 3, "minute": 7, "second": 37}
